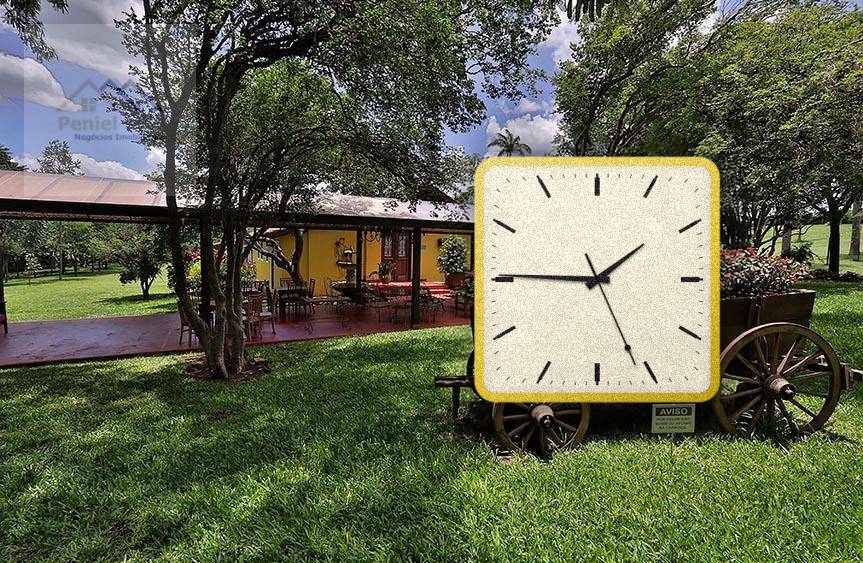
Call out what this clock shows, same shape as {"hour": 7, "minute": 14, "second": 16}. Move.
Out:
{"hour": 1, "minute": 45, "second": 26}
